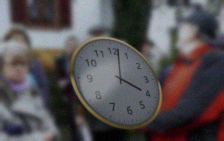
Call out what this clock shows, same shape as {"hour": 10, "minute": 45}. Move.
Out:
{"hour": 4, "minute": 2}
